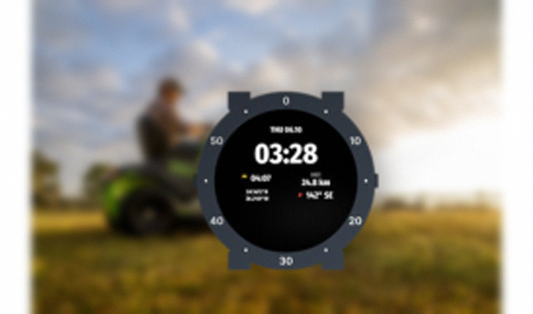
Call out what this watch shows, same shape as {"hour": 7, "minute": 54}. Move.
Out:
{"hour": 3, "minute": 28}
